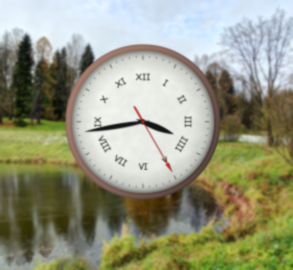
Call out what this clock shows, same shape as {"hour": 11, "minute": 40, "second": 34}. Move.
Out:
{"hour": 3, "minute": 43, "second": 25}
